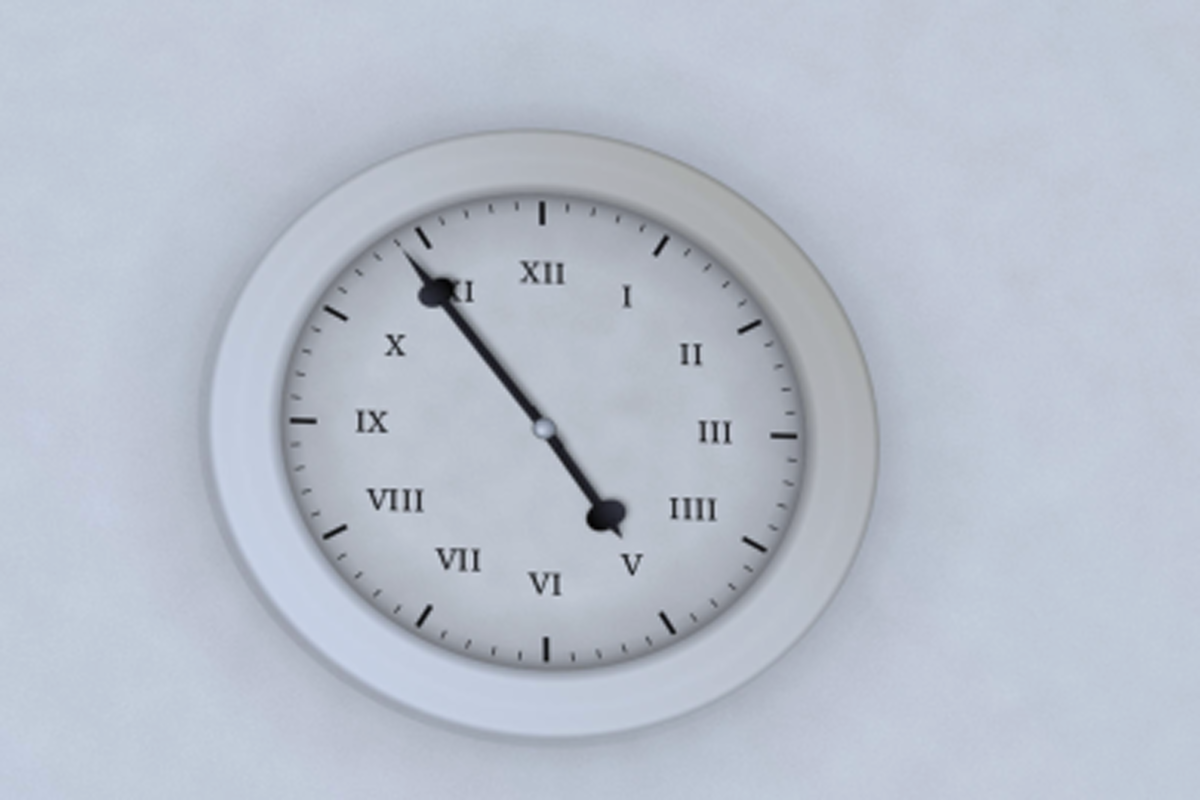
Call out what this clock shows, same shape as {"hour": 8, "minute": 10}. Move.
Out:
{"hour": 4, "minute": 54}
